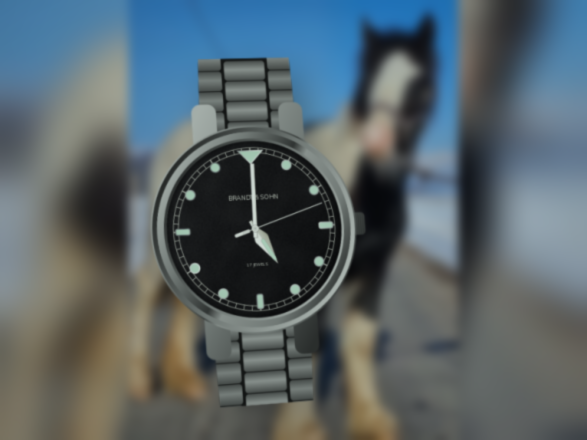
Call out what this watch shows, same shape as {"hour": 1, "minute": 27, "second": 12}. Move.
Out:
{"hour": 5, "minute": 0, "second": 12}
